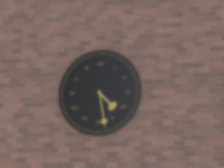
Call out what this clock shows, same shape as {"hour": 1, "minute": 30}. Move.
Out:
{"hour": 4, "minute": 28}
